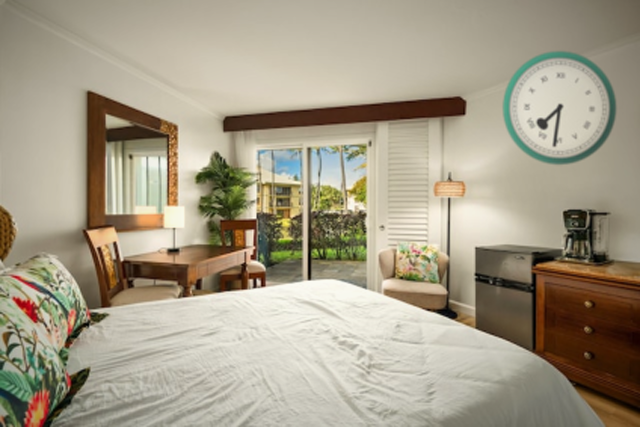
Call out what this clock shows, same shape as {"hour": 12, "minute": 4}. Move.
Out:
{"hour": 7, "minute": 31}
